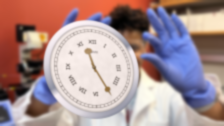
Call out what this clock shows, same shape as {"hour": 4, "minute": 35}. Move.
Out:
{"hour": 11, "minute": 25}
